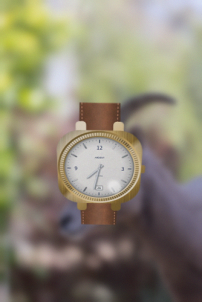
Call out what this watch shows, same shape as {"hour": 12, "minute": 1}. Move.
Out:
{"hour": 7, "minute": 32}
